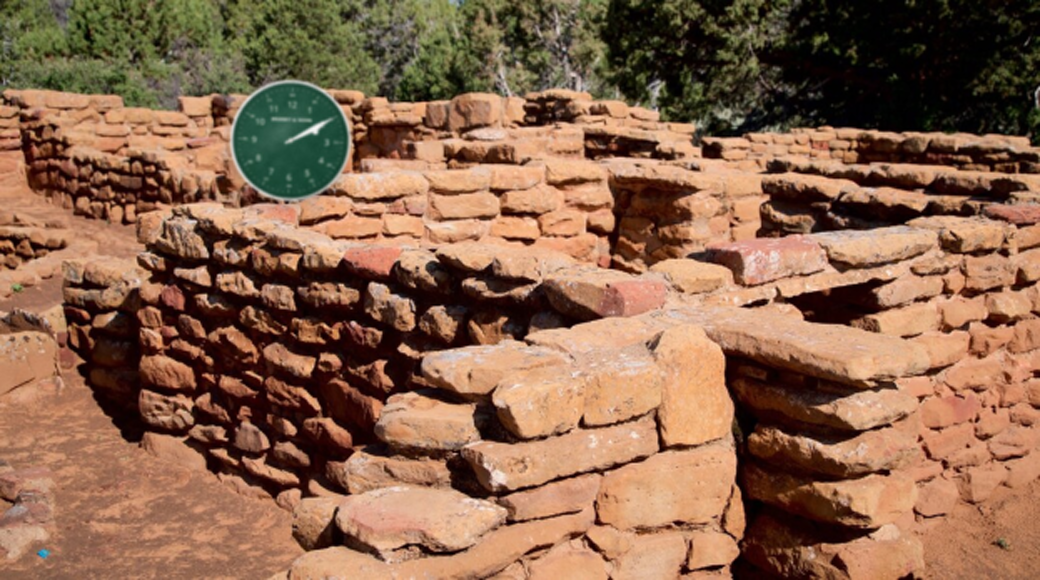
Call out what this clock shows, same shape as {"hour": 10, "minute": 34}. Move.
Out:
{"hour": 2, "minute": 10}
